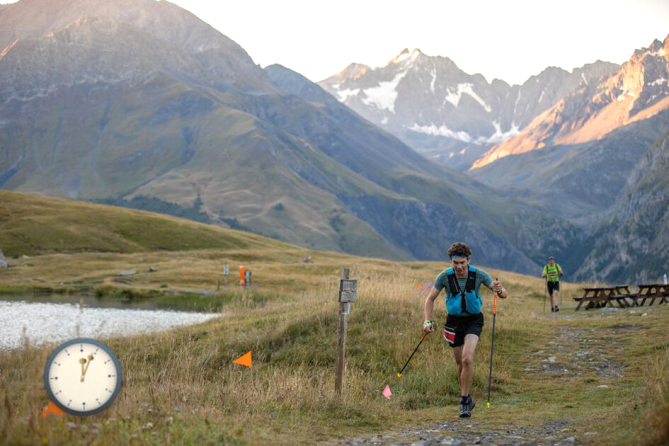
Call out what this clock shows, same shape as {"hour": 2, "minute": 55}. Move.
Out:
{"hour": 12, "minute": 4}
